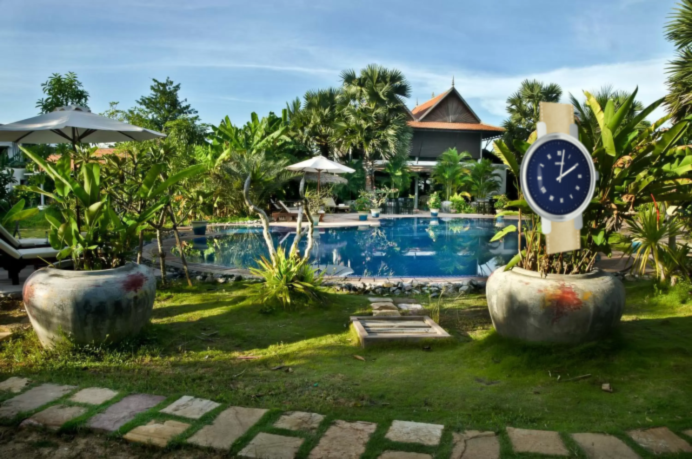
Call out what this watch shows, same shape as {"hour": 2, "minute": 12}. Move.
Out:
{"hour": 2, "minute": 2}
